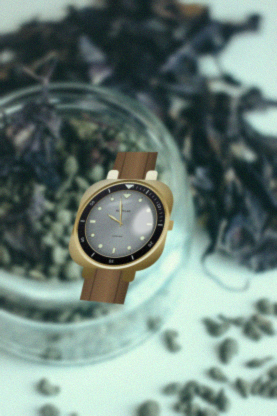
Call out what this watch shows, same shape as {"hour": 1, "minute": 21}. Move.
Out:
{"hour": 9, "minute": 58}
